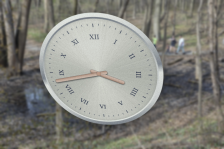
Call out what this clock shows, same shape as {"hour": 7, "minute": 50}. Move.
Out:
{"hour": 3, "minute": 43}
